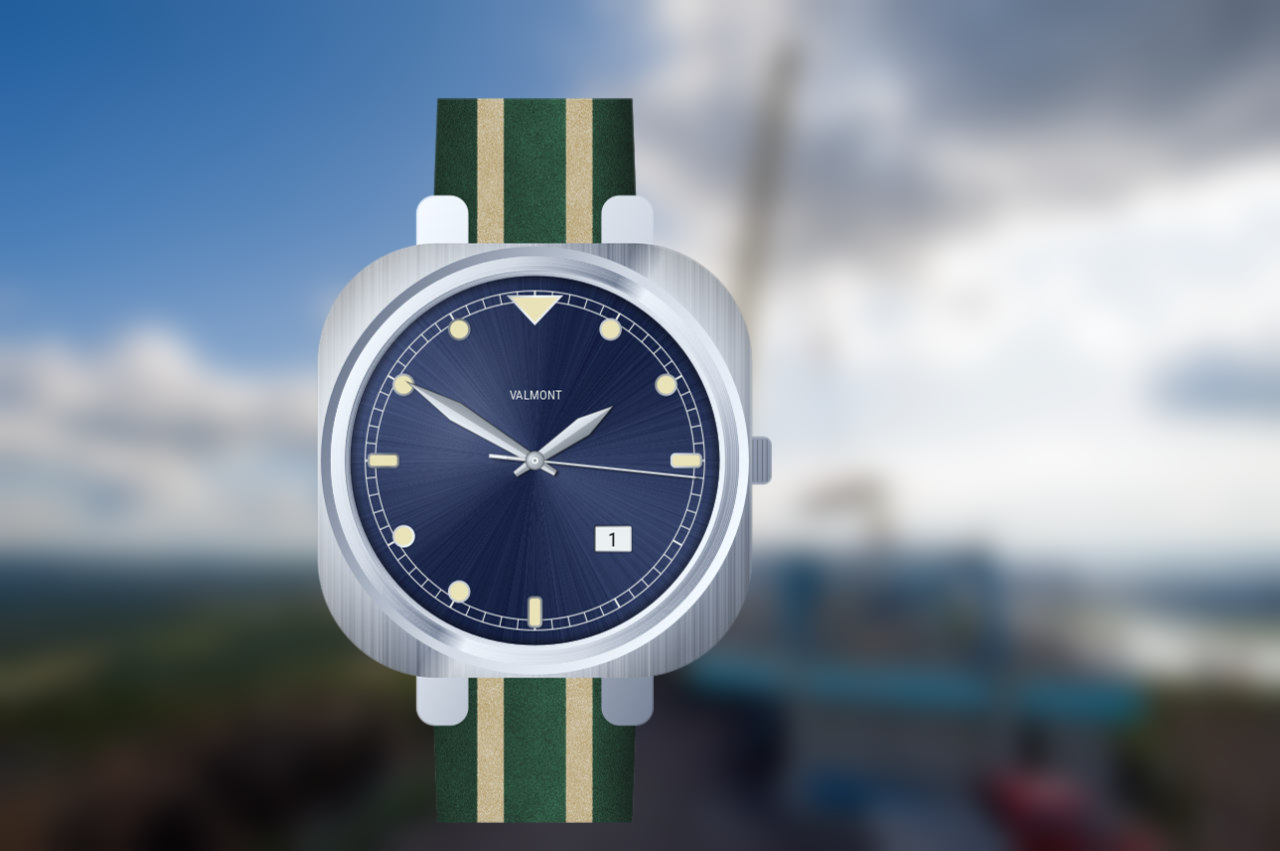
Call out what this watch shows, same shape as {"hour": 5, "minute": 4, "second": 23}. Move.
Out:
{"hour": 1, "minute": 50, "second": 16}
